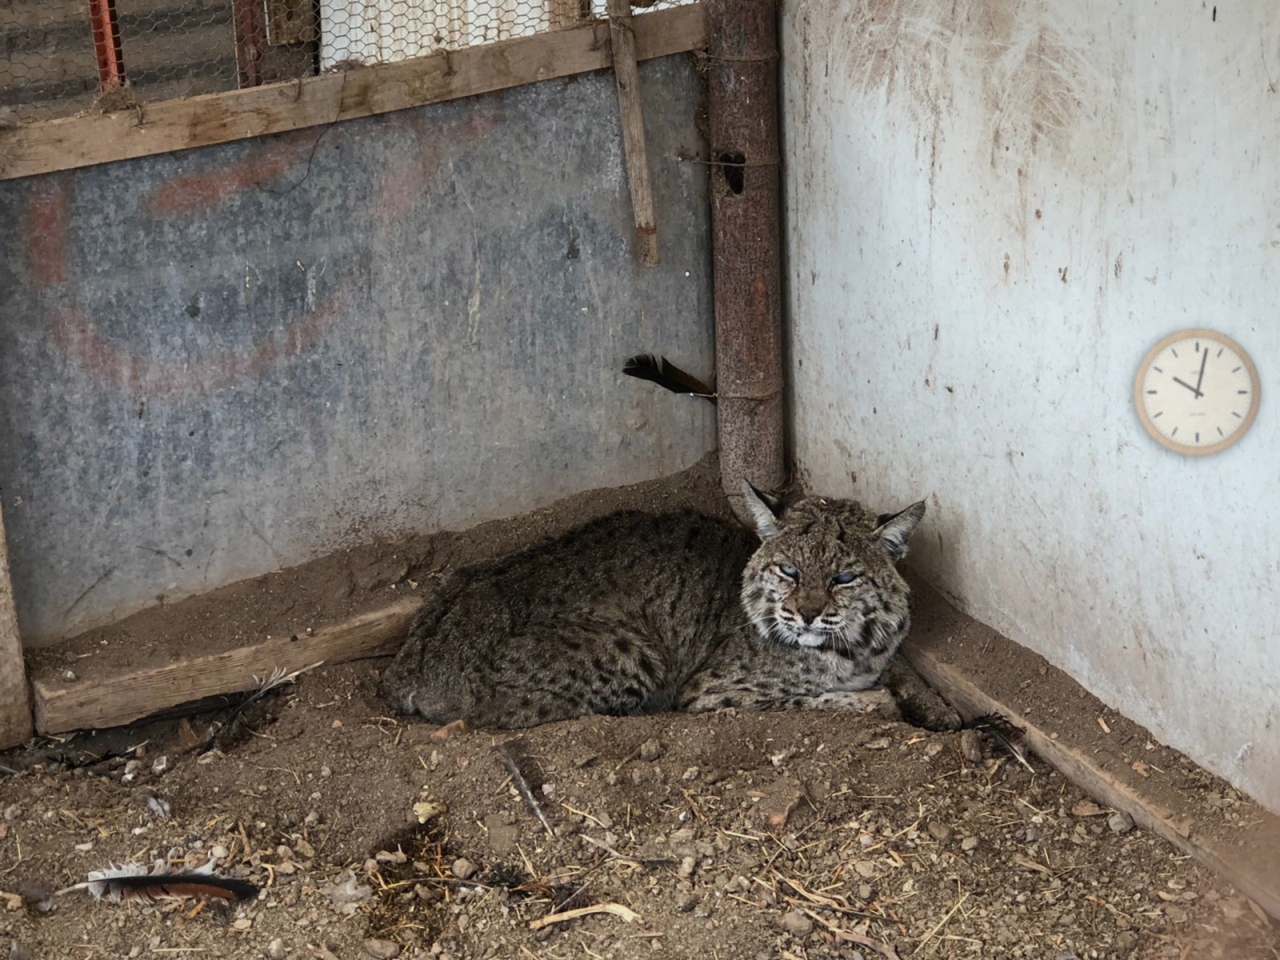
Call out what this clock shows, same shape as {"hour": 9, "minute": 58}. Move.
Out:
{"hour": 10, "minute": 2}
